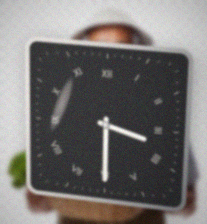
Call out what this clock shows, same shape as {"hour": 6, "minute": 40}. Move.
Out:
{"hour": 3, "minute": 30}
